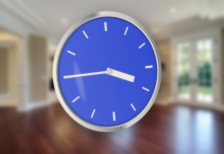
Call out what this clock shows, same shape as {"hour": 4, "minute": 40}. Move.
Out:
{"hour": 3, "minute": 45}
